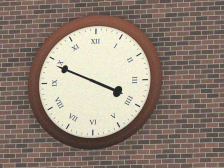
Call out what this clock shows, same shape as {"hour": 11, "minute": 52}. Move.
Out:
{"hour": 3, "minute": 49}
